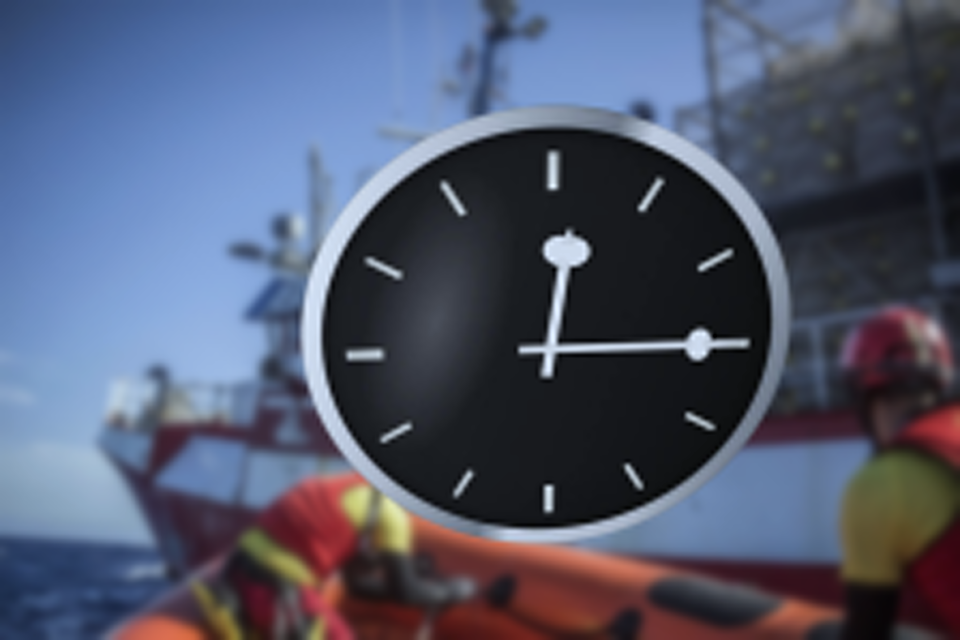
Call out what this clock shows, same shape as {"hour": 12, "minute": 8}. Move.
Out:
{"hour": 12, "minute": 15}
